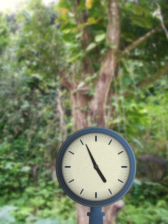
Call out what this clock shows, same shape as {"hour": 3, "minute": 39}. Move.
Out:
{"hour": 4, "minute": 56}
